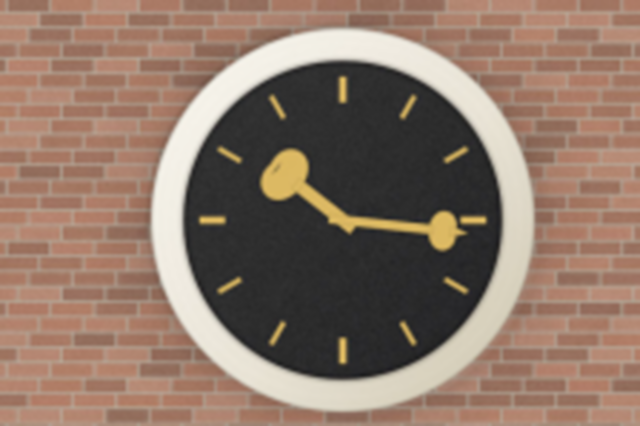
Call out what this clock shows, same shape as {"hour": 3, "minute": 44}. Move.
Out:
{"hour": 10, "minute": 16}
